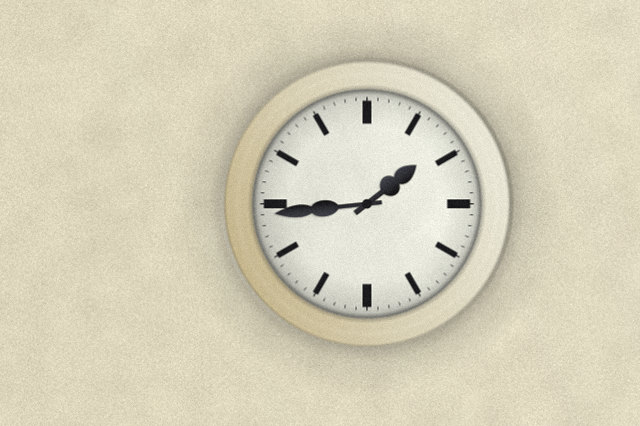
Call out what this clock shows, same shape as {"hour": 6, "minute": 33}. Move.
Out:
{"hour": 1, "minute": 44}
